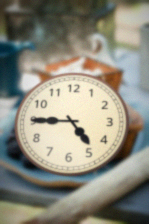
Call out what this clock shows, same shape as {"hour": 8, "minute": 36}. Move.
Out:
{"hour": 4, "minute": 45}
